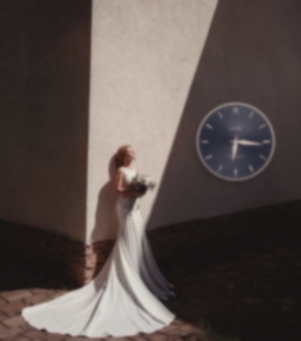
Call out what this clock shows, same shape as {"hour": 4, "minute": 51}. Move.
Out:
{"hour": 6, "minute": 16}
